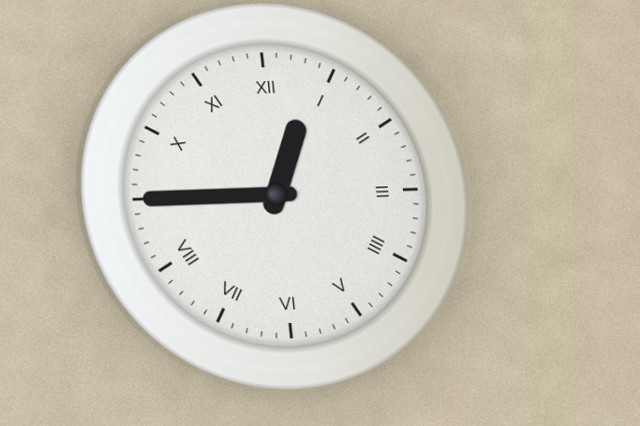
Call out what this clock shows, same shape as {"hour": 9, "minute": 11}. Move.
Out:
{"hour": 12, "minute": 45}
